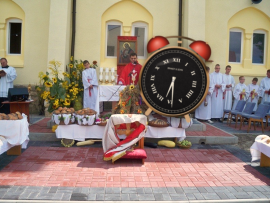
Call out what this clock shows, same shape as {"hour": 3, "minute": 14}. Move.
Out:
{"hour": 6, "minute": 29}
